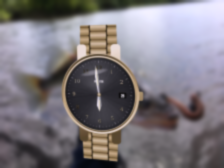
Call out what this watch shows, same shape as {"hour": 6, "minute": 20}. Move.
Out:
{"hour": 5, "minute": 59}
